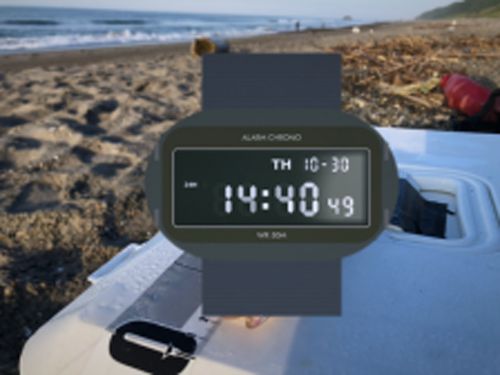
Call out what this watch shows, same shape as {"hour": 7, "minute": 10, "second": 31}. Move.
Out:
{"hour": 14, "minute": 40, "second": 49}
